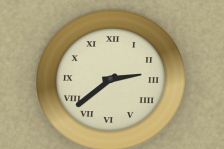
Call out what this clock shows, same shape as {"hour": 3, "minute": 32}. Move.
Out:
{"hour": 2, "minute": 38}
